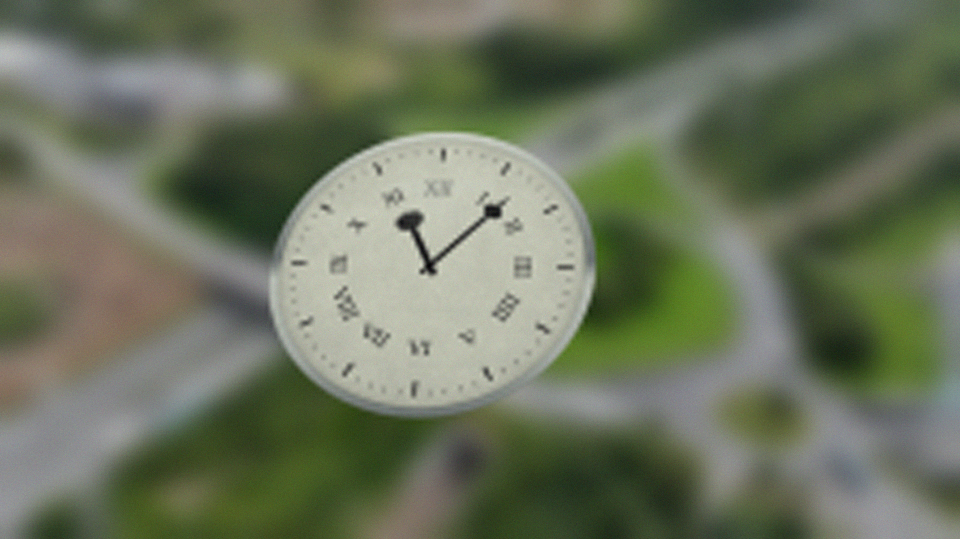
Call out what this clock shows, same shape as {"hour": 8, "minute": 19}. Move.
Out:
{"hour": 11, "minute": 7}
